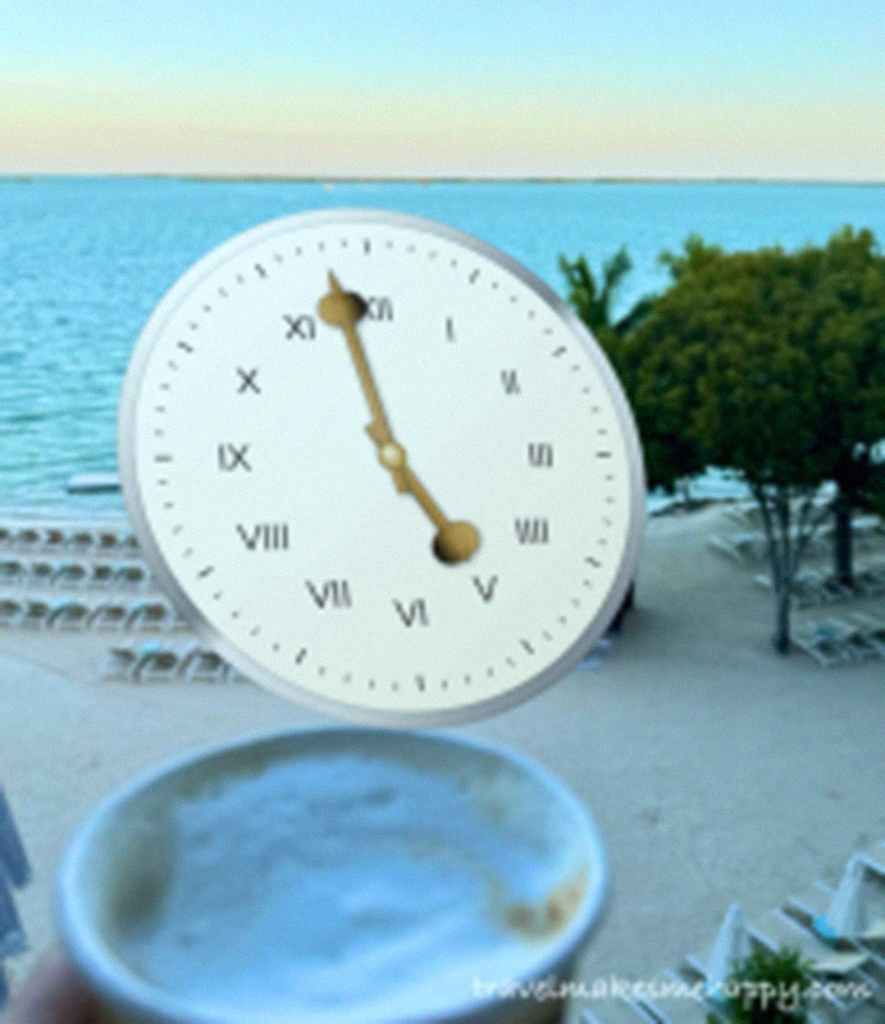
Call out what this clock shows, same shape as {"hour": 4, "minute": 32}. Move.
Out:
{"hour": 4, "minute": 58}
